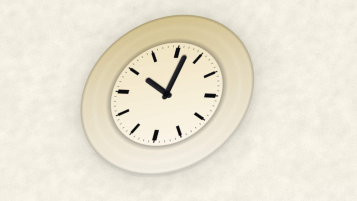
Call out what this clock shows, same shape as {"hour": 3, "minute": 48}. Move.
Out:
{"hour": 10, "minute": 2}
